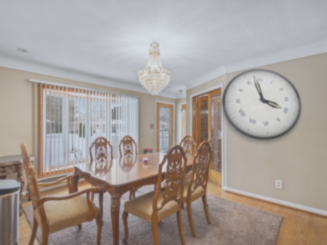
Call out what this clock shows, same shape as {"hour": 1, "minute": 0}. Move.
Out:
{"hour": 3, "minute": 58}
